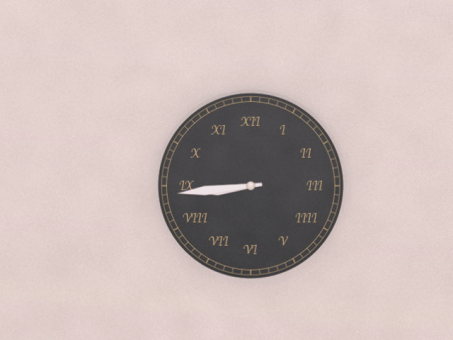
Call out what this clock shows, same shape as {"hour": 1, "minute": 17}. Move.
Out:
{"hour": 8, "minute": 44}
